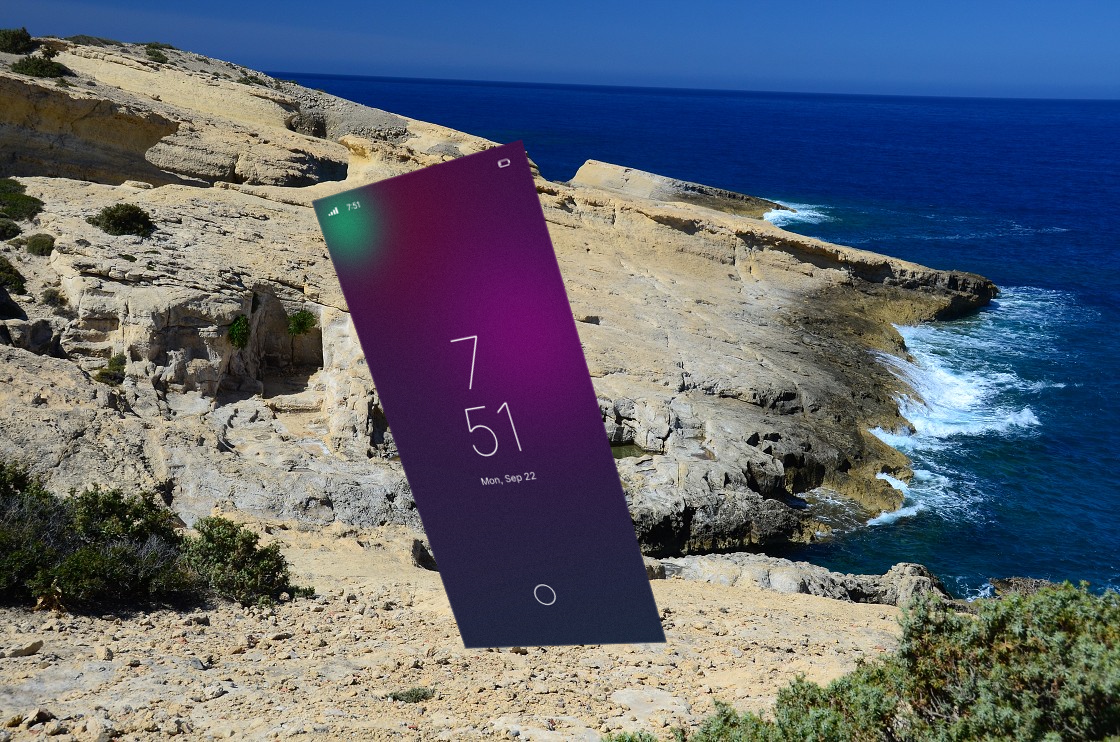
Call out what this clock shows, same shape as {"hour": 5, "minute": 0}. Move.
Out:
{"hour": 7, "minute": 51}
